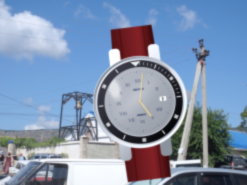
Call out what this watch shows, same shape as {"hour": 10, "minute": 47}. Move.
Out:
{"hour": 5, "minute": 2}
